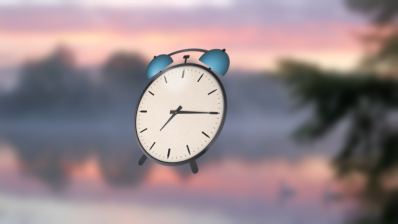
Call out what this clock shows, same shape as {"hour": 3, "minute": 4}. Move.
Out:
{"hour": 7, "minute": 15}
